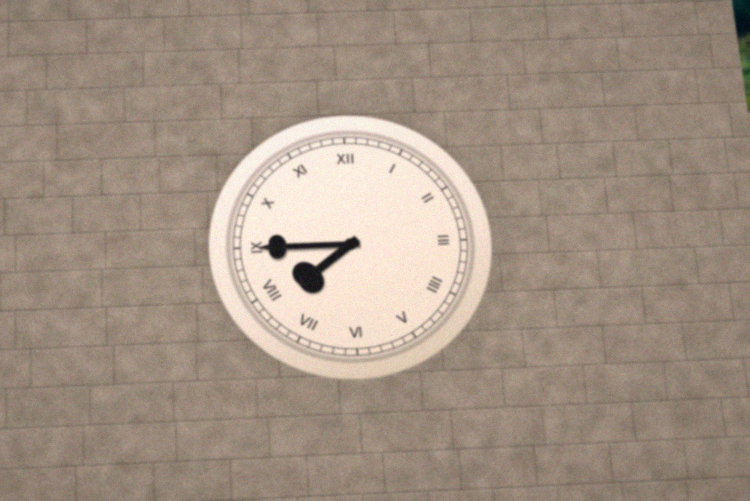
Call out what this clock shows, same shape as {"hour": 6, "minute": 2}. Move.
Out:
{"hour": 7, "minute": 45}
